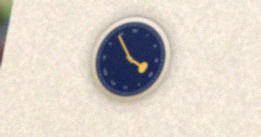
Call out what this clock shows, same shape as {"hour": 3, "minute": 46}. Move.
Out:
{"hour": 3, "minute": 54}
